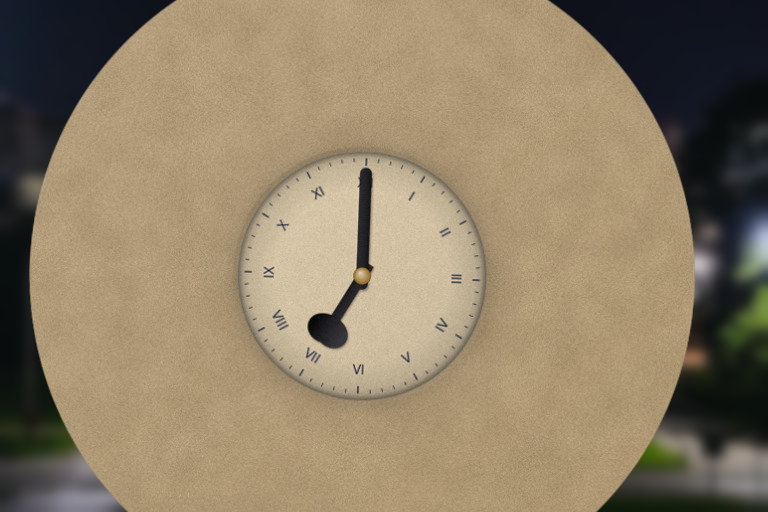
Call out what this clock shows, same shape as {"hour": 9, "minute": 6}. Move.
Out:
{"hour": 7, "minute": 0}
